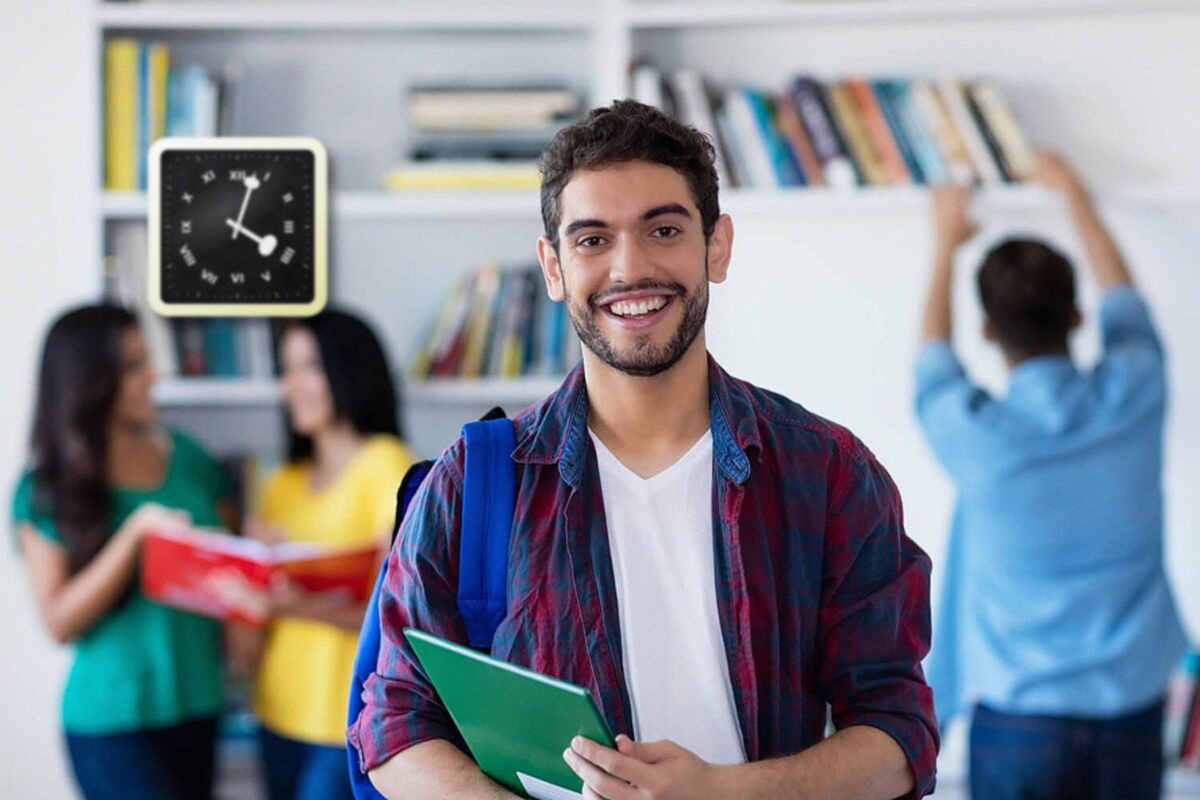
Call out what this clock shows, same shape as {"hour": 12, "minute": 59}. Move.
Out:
{"hour": 4, "minute": 3}
